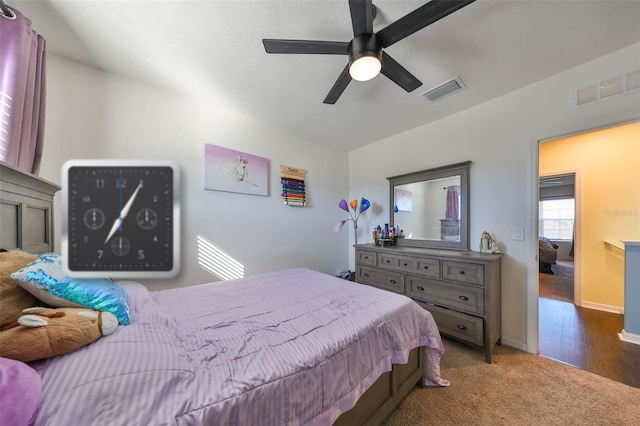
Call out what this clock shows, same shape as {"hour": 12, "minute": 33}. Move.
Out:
{"hour": 7, "minute": 5}
